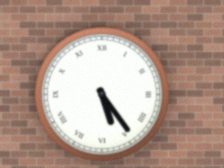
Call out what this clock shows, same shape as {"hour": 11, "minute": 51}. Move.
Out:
{"hour": 5, "minute": 24}
